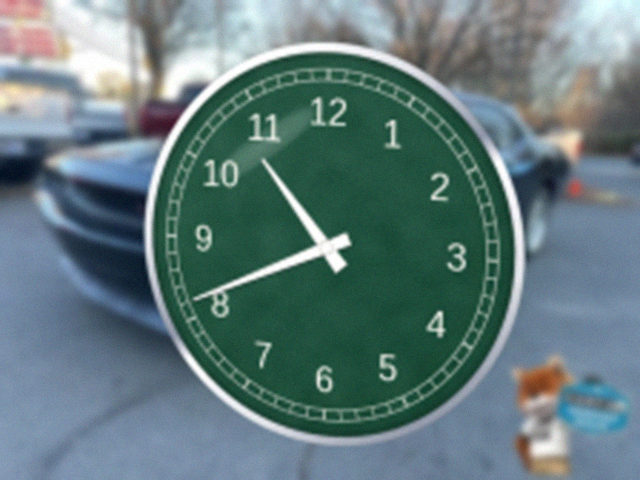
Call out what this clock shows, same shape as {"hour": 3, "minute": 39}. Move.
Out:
{"hour": 10, "minute": 41}
